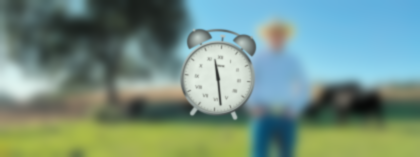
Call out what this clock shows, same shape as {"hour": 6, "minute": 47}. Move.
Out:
{"hour": 11, "minute": 28}
